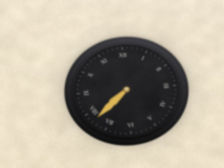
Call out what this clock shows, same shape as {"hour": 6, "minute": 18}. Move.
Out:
{"hour": 7, "minute": 38}
